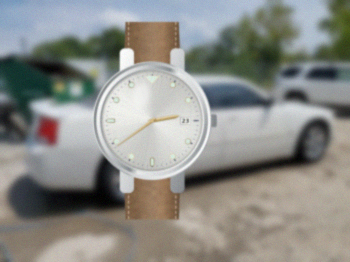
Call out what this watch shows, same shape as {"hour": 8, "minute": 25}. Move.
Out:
{"hour": 2, "minute": 39}
